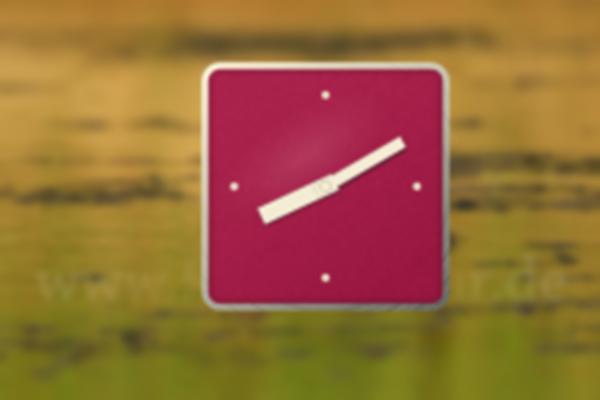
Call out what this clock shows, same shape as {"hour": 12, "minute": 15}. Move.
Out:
{"hour": 8, "minute": 10}
